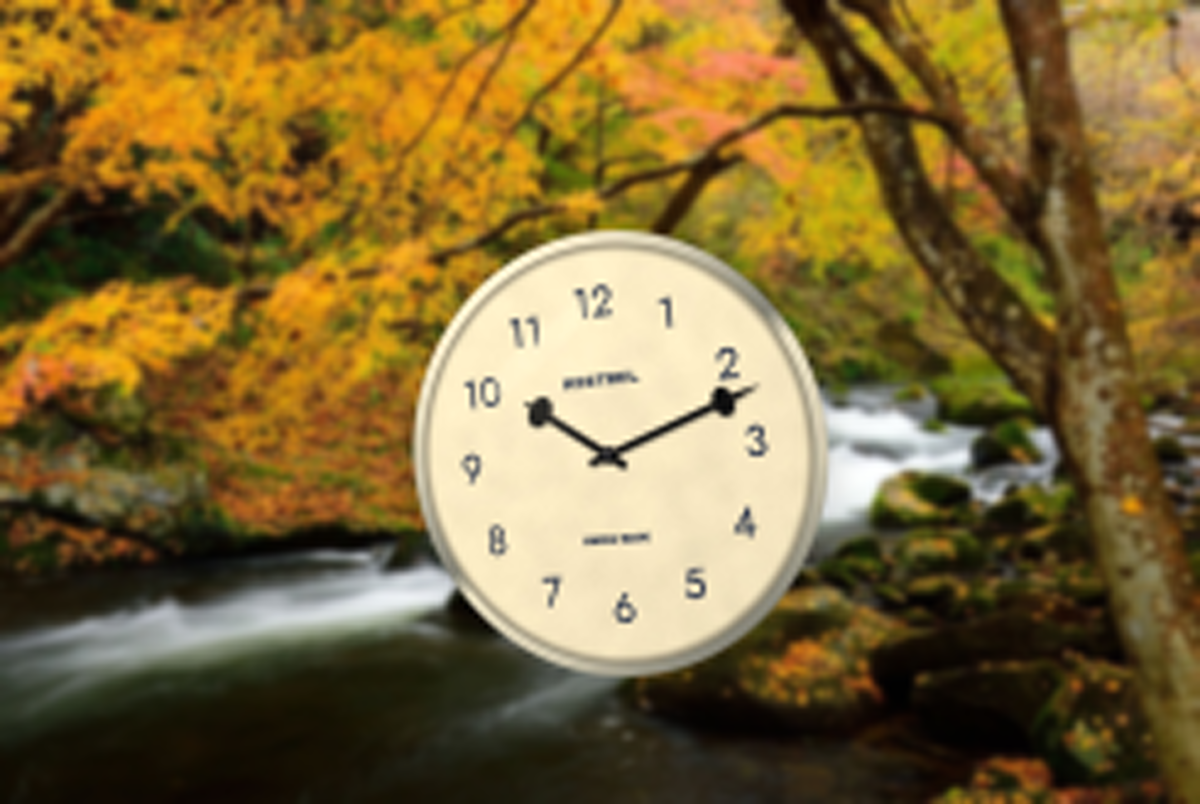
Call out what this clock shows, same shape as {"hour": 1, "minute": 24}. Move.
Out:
{"hour": 10, "minute": 12}
